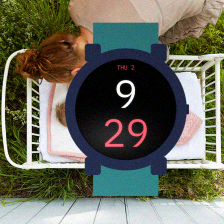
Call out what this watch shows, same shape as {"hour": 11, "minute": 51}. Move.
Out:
{"hour": 9, "minute": 29}
